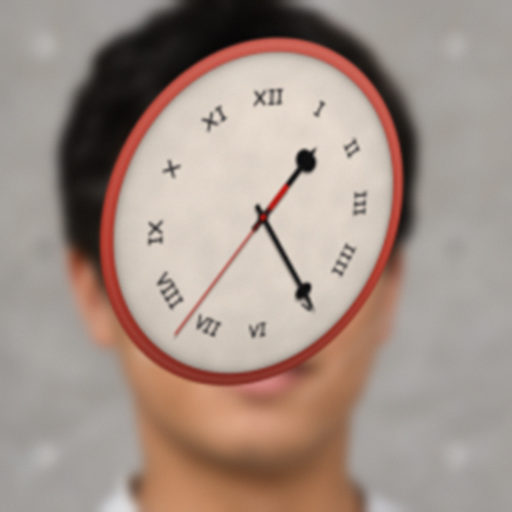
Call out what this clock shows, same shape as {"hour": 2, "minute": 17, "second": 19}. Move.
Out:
{"hour": 1, "minute": 24, "second": 37}
